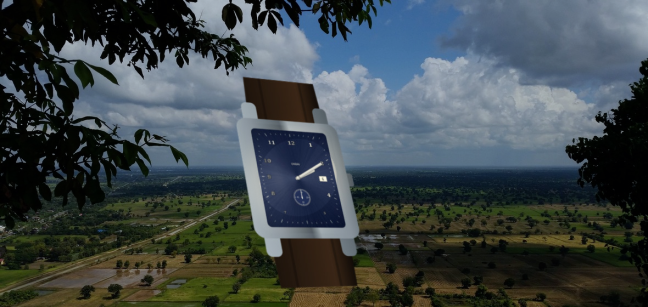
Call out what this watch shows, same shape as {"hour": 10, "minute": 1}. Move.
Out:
{"hour": 2, "minute": 10}
